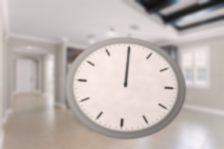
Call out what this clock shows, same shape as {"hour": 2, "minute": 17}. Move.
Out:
{"hour": 12, "minute": 0}
